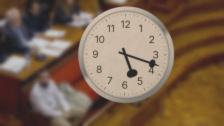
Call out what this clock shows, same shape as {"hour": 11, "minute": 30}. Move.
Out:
{"hour": 5, "minute": 18}
